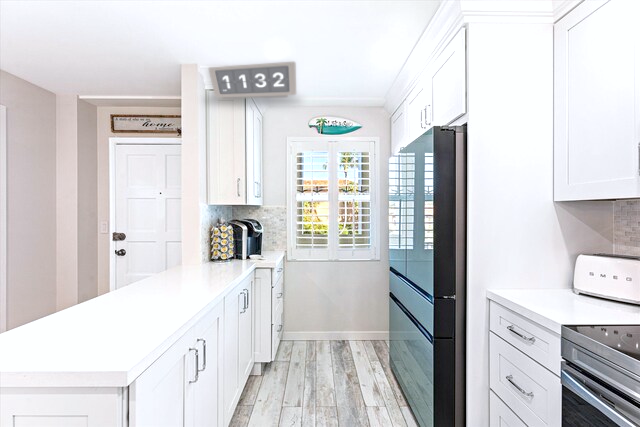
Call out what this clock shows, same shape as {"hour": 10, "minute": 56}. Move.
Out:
{"hour": 11, "minute": 32}
